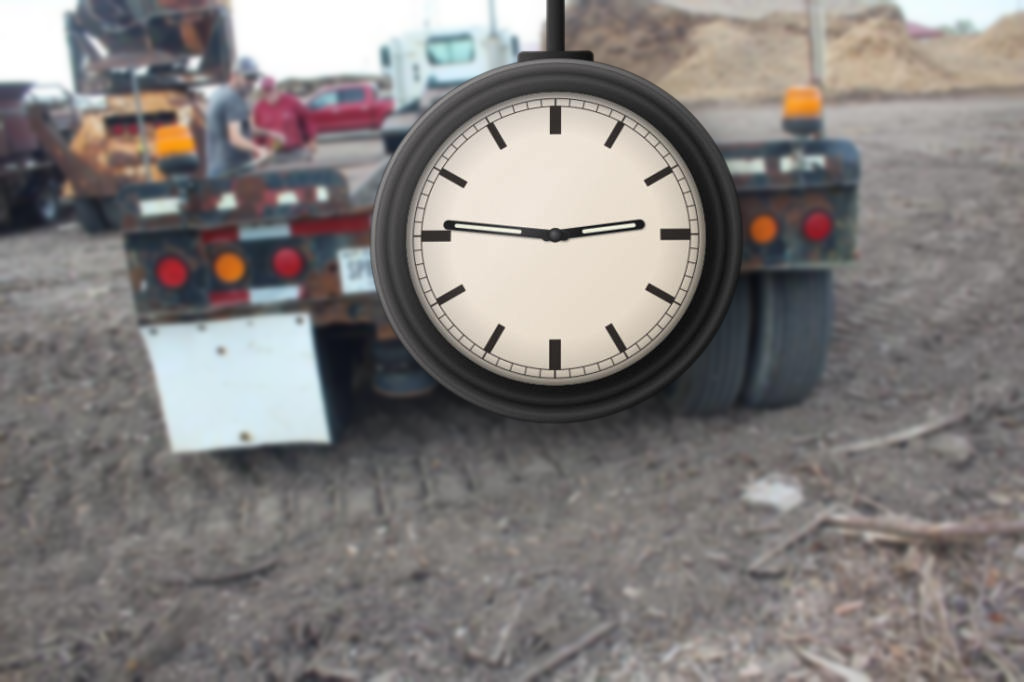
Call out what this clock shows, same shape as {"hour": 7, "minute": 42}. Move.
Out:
{"hour": 2, "minute": 46}
